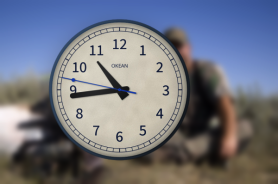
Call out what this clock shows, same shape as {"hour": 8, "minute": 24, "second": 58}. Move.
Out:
{"hour": 10, "minute": 43, "second": 47}
